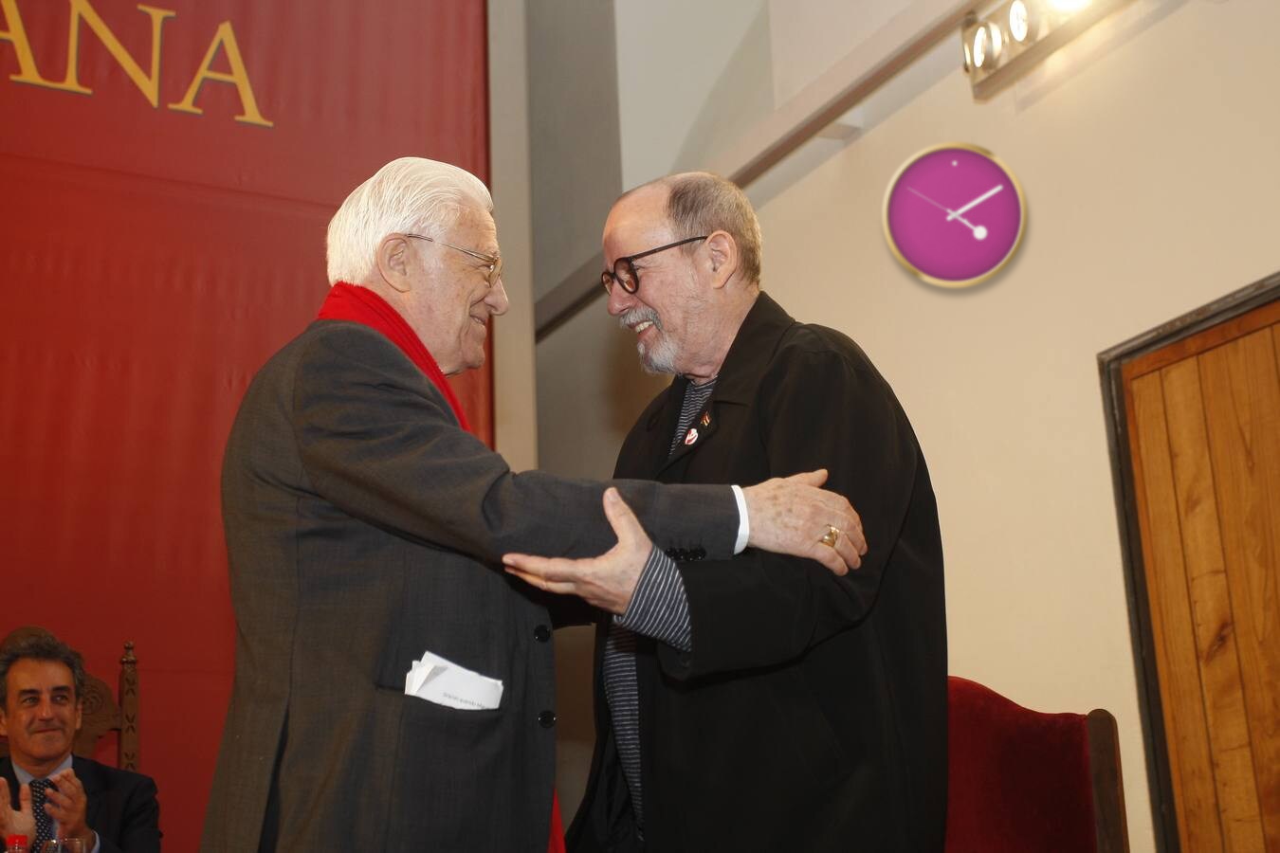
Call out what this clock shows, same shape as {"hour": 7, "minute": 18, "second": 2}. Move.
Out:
{"hour": 4, "minute": 9, "second": 50}
